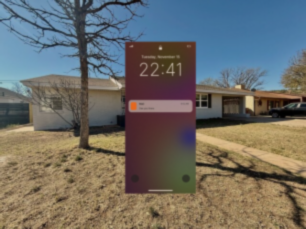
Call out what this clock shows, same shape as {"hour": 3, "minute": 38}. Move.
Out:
{"hour": 22, "minute": 41}
